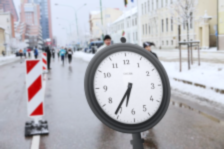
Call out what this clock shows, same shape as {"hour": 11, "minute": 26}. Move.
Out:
{"hour": 6, "minute": 36}
